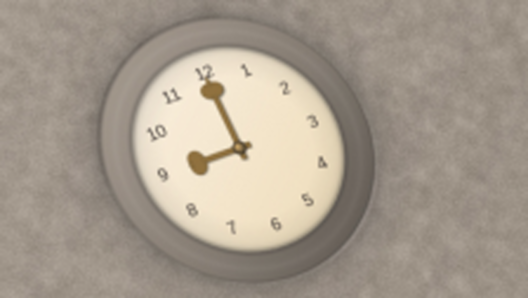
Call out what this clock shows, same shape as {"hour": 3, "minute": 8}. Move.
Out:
{"hour": 9, "minute": 0}
